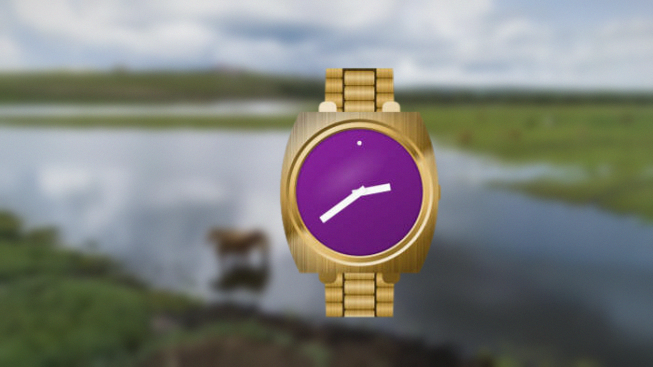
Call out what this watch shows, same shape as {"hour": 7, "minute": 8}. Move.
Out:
{"hour": 2, "minute": 39}
